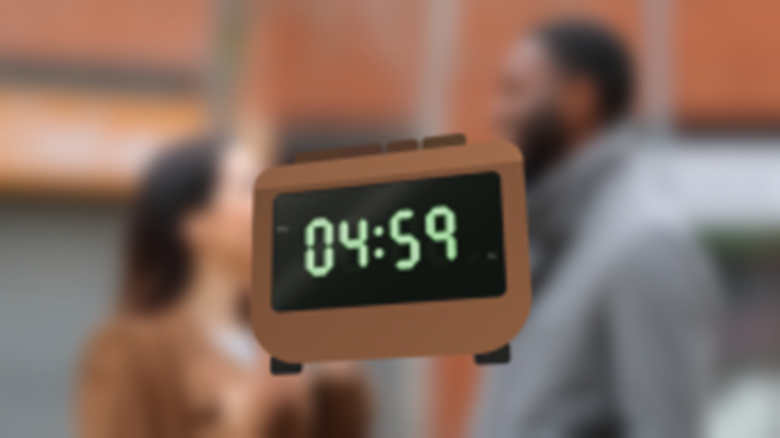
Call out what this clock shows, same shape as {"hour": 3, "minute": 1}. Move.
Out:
{"hour": 4, "minute": 59}
